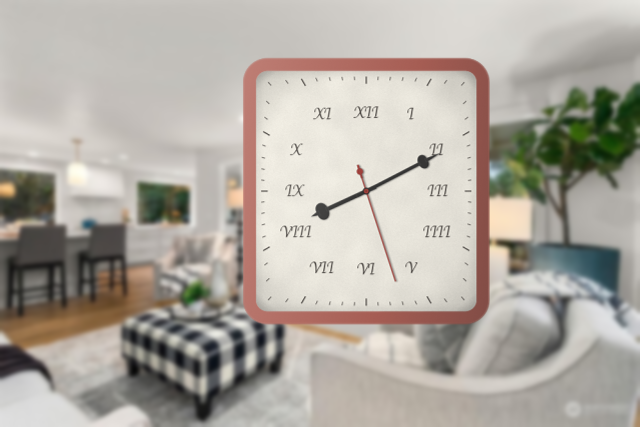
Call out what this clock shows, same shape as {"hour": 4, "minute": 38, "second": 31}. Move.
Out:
{"hour": 8, "minute": 10, "second": 27}
